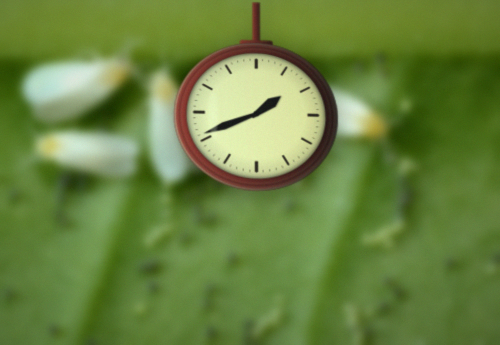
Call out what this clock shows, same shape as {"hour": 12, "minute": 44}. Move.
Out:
{"hour": 1, "minute": 41}
